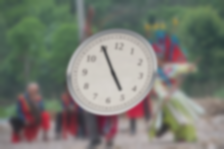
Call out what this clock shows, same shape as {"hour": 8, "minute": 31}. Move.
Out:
{"hour": 4, "minute": 55}
